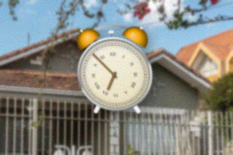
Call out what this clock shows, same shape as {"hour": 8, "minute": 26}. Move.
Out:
{"hour": 6, "minute": 53}
